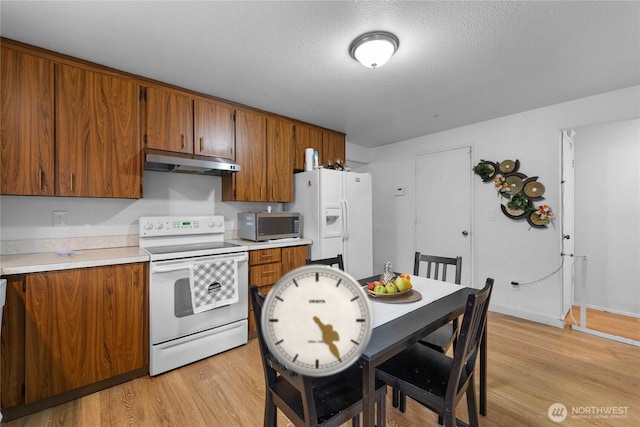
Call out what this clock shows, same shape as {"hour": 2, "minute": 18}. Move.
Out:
{"hour": 4, "minute": 25}
